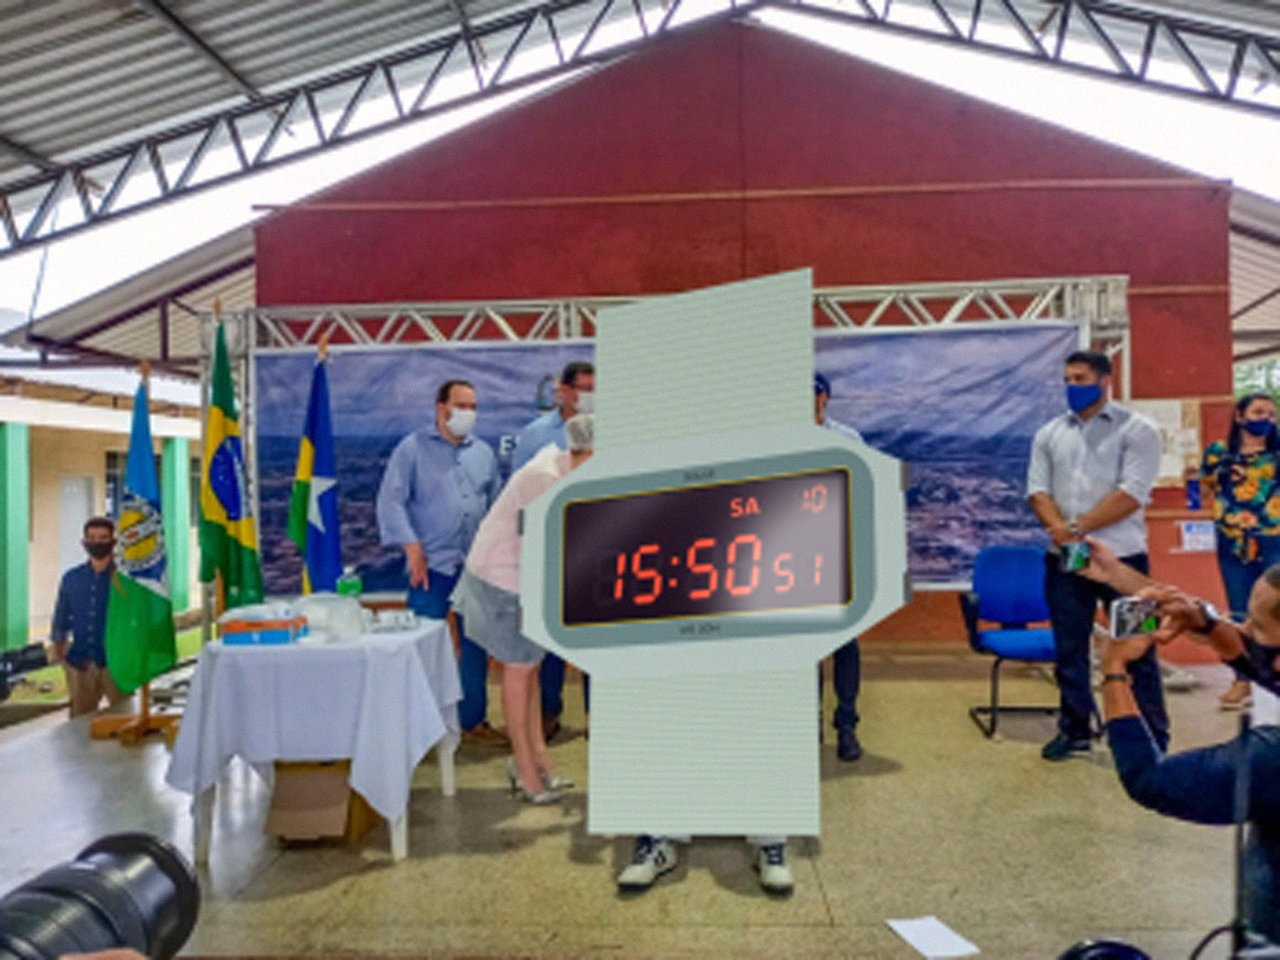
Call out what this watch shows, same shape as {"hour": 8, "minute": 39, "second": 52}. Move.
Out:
{"hour": 15, "minute": 50, "second": 51}
